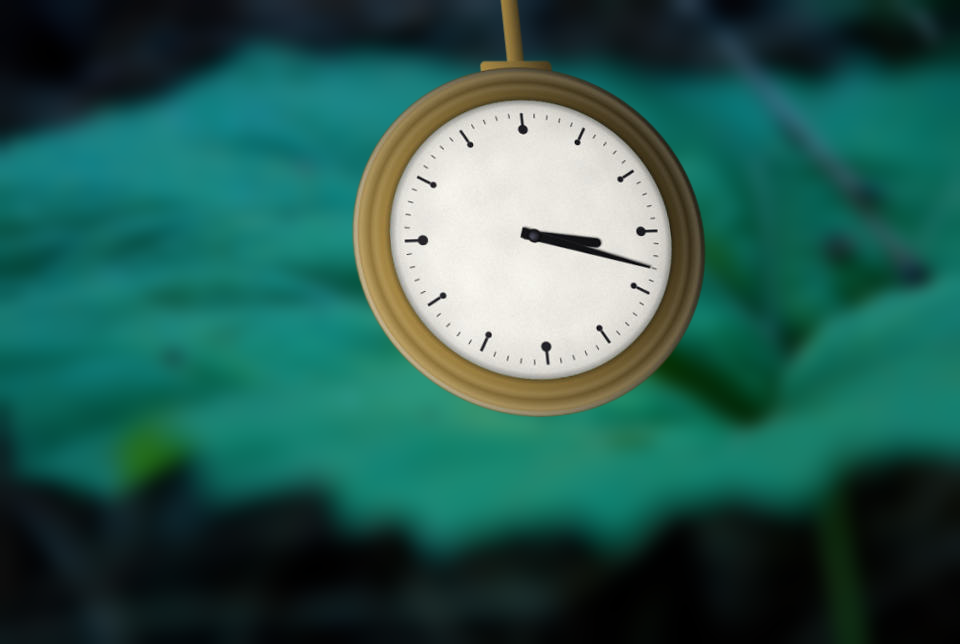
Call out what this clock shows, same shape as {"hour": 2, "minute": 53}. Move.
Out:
{"hour": 3, "minute": 18}
